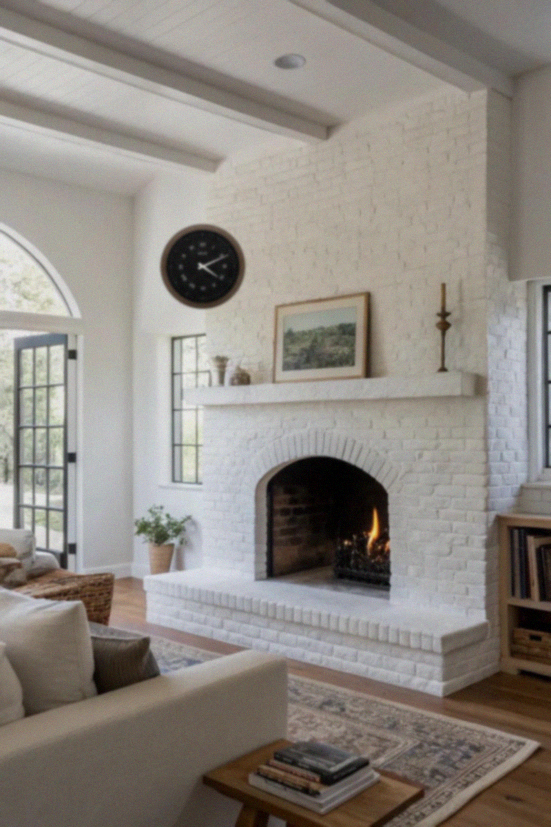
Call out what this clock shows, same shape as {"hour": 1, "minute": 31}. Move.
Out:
{"hour": 4, "minute": 11}
